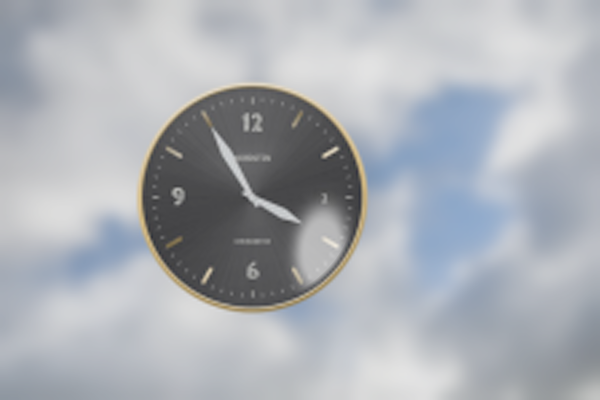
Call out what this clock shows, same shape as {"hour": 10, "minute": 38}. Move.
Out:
{"hour": 3, "minute": 55}
